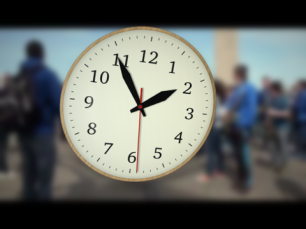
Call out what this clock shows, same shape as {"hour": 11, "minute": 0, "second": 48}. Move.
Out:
{"hour": 1, "minute": 54, "second": 29}
